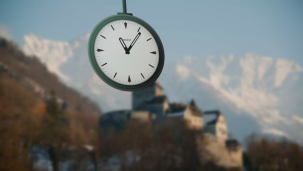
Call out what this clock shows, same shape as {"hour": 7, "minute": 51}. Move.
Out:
{"hour": 11, "minute": 6}
